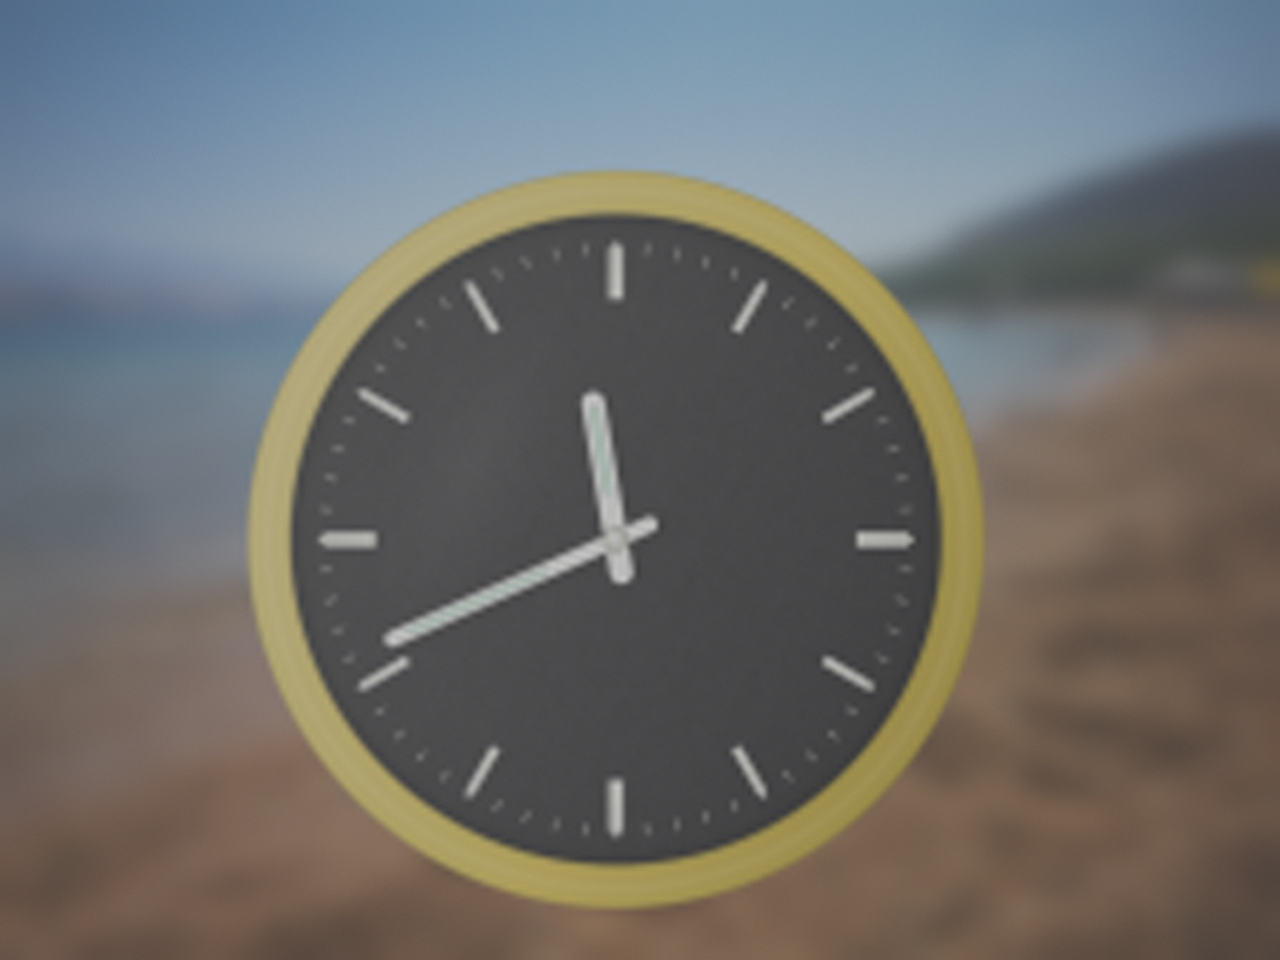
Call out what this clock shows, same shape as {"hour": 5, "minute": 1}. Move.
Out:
{"hour": 11, "minute": 41}
